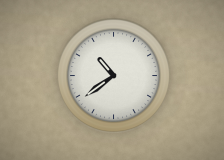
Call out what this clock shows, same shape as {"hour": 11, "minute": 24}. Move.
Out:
{"hour": 10, "minute": 39}
